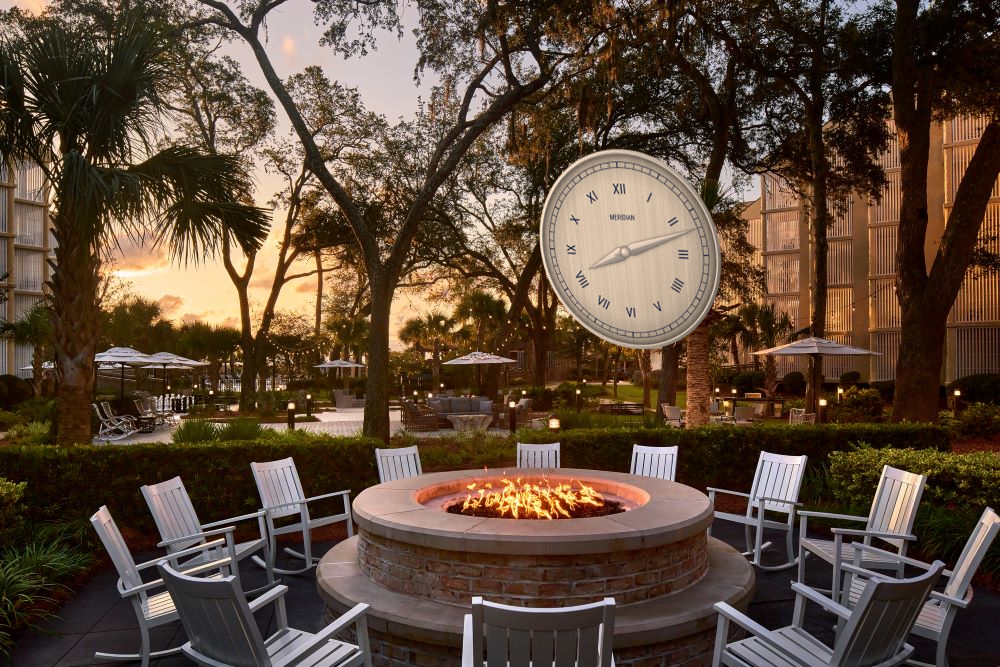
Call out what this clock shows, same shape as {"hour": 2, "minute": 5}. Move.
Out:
{"hour": 8, "minute": 12}
